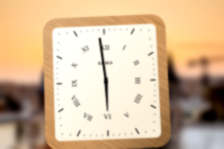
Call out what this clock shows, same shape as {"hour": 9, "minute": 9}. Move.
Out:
{"hour": 5, "minute": 59}
